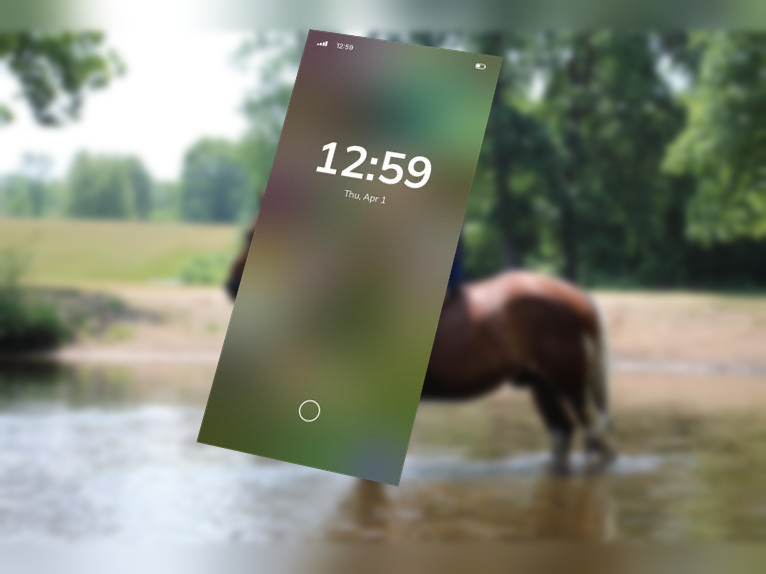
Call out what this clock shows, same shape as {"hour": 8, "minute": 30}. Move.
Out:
{"hour": 12, "minute": 59}
